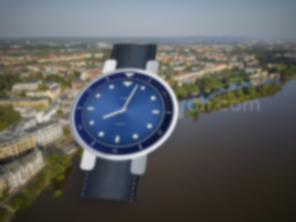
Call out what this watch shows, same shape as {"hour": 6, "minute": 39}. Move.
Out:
{"hour": 8, "minute": 3}
